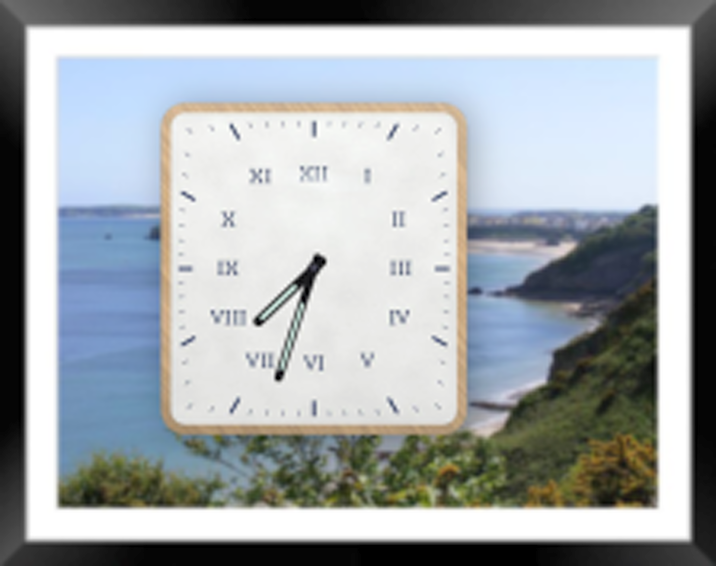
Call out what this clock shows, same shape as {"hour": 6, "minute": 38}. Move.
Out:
{"hour": 7, "minute": 33}
